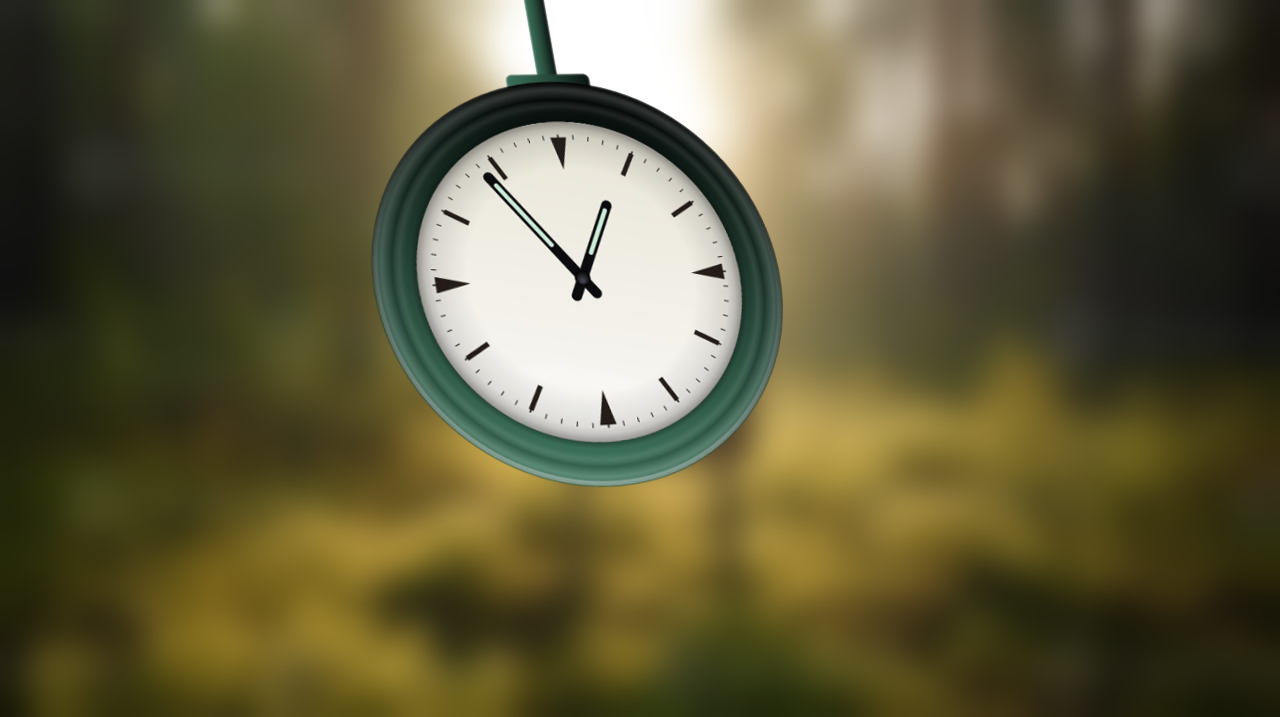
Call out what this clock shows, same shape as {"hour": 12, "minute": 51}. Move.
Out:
{"hour": 12, "minute": 54}
